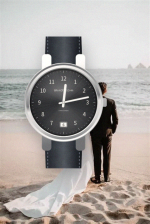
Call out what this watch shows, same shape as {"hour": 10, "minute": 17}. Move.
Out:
{"hour": 12, "minute": 13}
